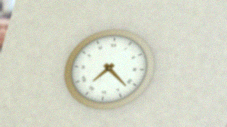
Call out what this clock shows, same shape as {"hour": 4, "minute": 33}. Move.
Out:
{"hour": 7, "minute": 22}
